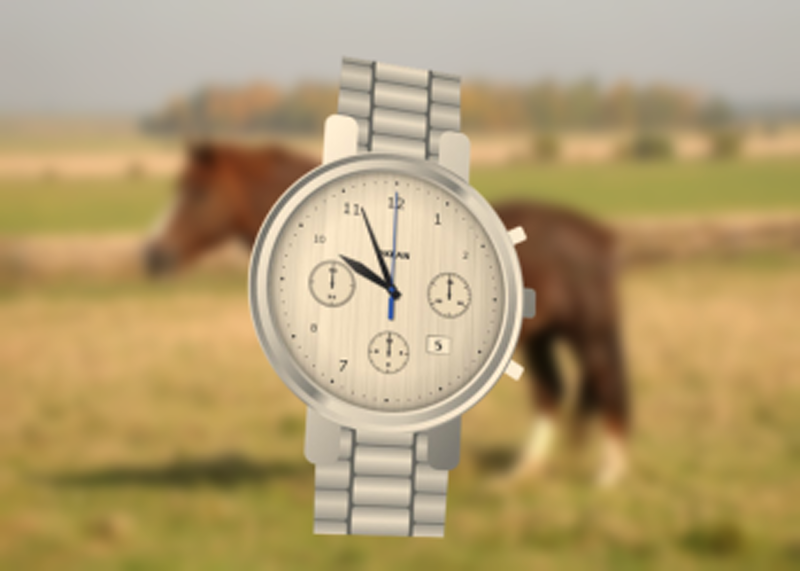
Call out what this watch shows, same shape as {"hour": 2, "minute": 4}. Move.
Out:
{"hour": 9, "minute": 56}
